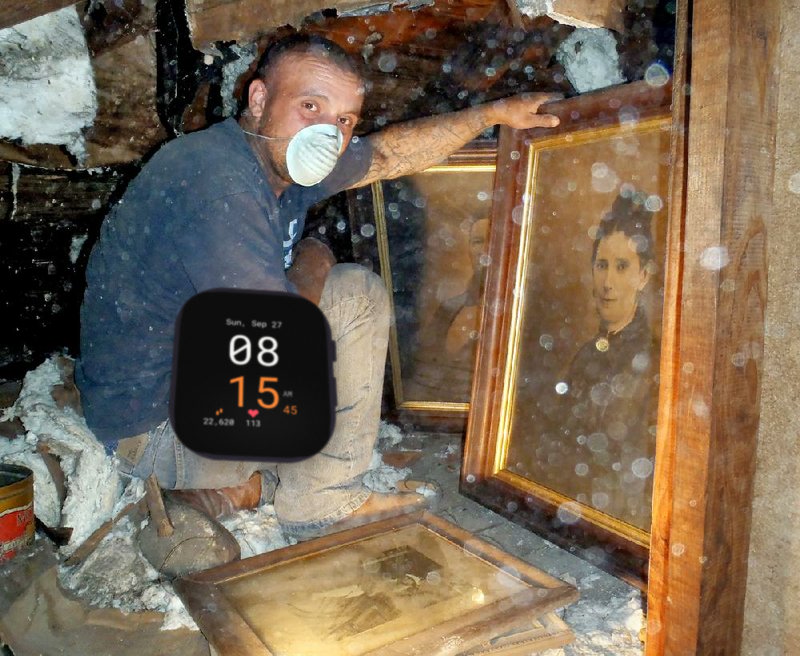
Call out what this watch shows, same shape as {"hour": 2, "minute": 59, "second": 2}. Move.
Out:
{"hour": 8, "minute": 15, "second": 45}
